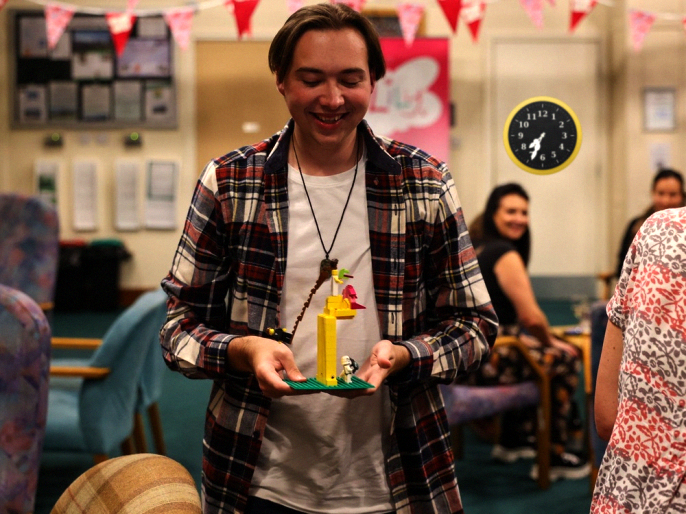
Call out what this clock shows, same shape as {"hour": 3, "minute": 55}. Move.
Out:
{"hour": 7, "minute": 34}
